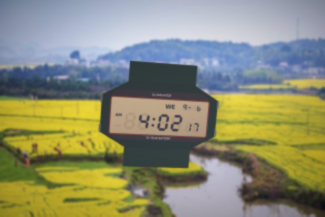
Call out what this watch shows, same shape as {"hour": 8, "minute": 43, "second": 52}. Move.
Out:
{"hour": 4, "minute": 2, "second": 17}
